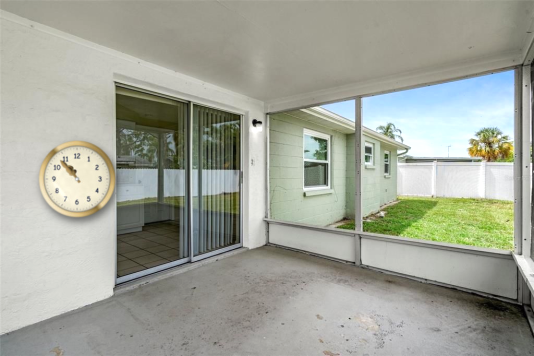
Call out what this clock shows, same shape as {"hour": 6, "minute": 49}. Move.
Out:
{"hour": 10, "minute": 53}
